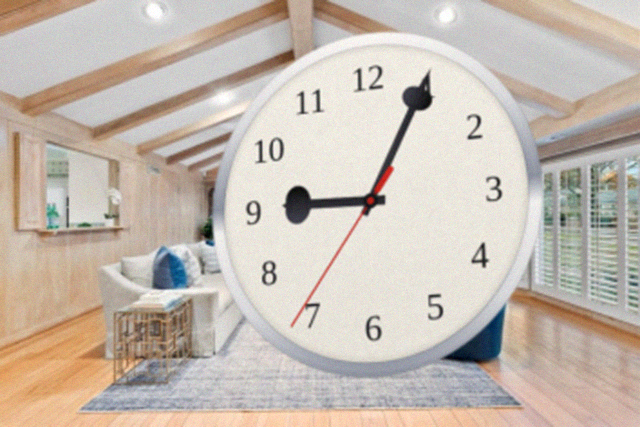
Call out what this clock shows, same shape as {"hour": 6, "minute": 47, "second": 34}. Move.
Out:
{"hour": 9, "minute": 4, "second": 36}
